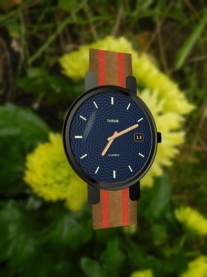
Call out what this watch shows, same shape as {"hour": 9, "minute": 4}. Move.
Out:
{"hour": 7, "minute": 11}
